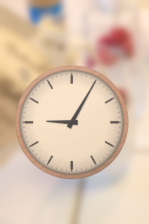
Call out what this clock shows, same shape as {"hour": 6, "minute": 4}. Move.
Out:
{"hour": 9, "minute": 5}
